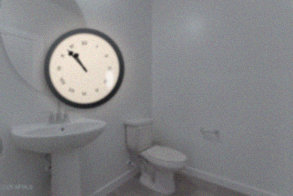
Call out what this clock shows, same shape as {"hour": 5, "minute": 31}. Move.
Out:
{"hour": 10, "minute": 53}
